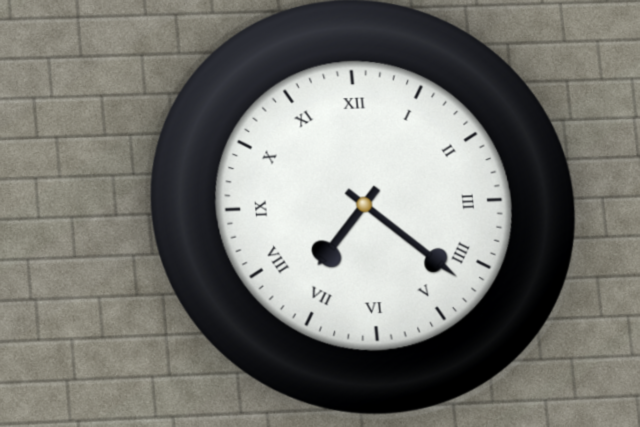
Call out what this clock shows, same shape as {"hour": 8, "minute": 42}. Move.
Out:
{"hour": 7, "minute": 22}
